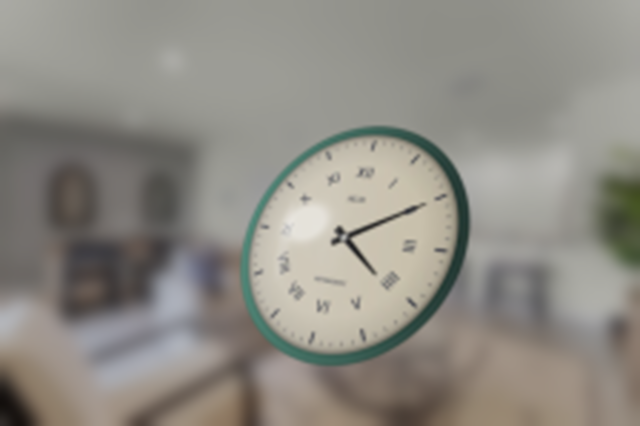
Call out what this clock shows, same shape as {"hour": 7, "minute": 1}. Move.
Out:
{"hour": 4, "minute": 10}
